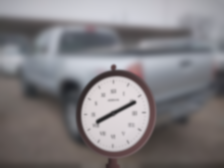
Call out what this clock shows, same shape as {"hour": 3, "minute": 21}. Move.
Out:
{"hour": 8, "minute": 11}
